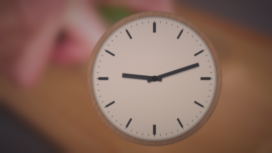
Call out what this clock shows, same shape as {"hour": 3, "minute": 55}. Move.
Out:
{"hour": 9, "minute": 12}
